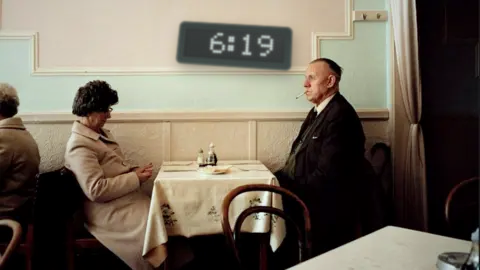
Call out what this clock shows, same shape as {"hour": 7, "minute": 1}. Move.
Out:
{"hour": 6, "minute": 19}
